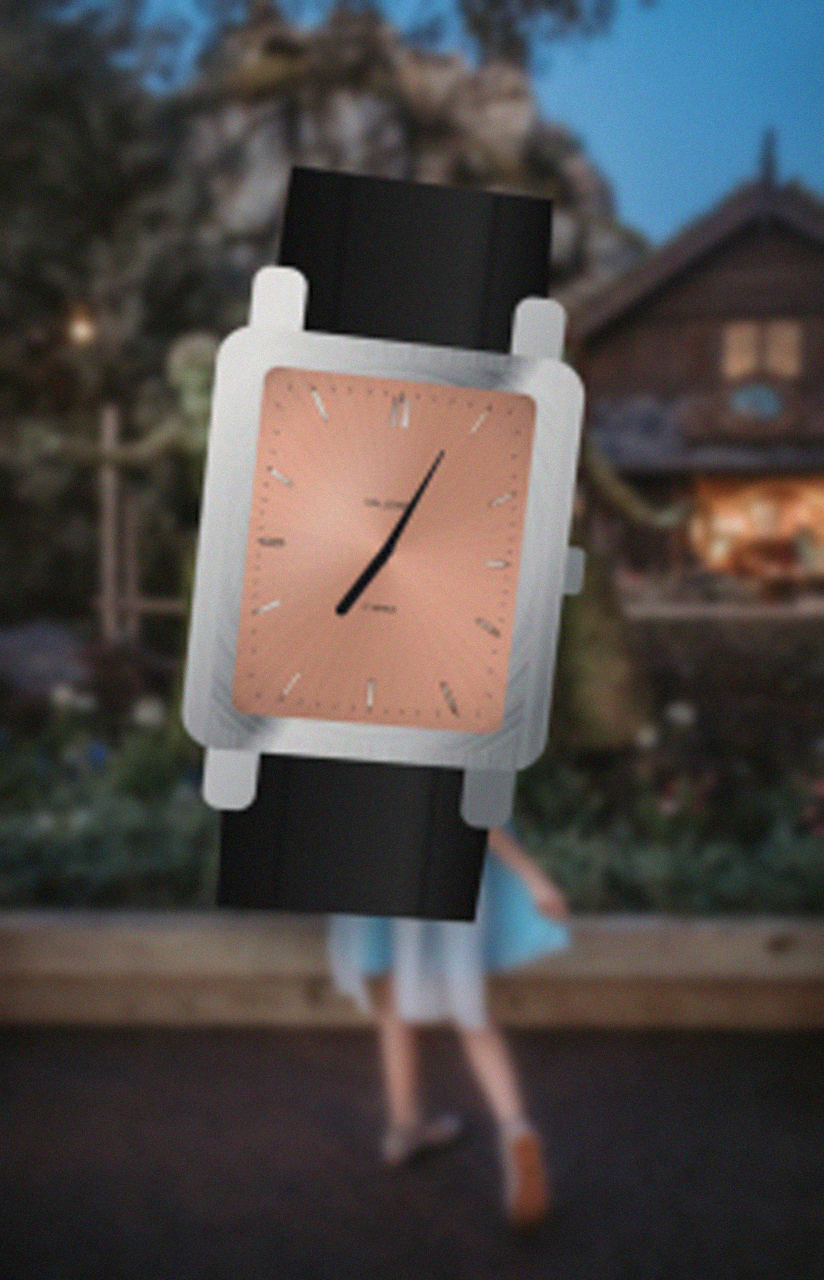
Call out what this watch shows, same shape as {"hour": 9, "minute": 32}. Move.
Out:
{"hour": 7, "minute": 4}
